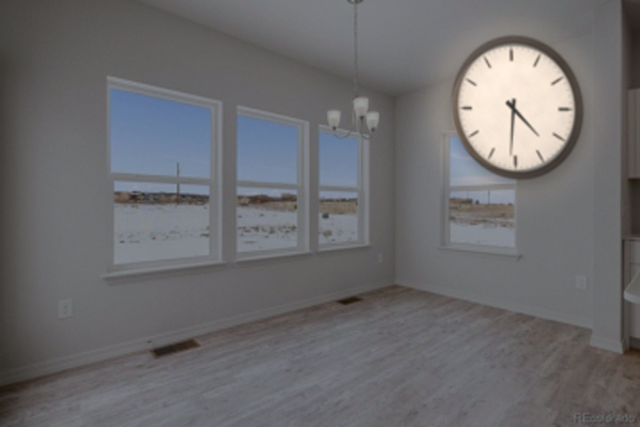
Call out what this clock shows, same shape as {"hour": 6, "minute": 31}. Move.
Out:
{"hour": 4, "minute": 31}
